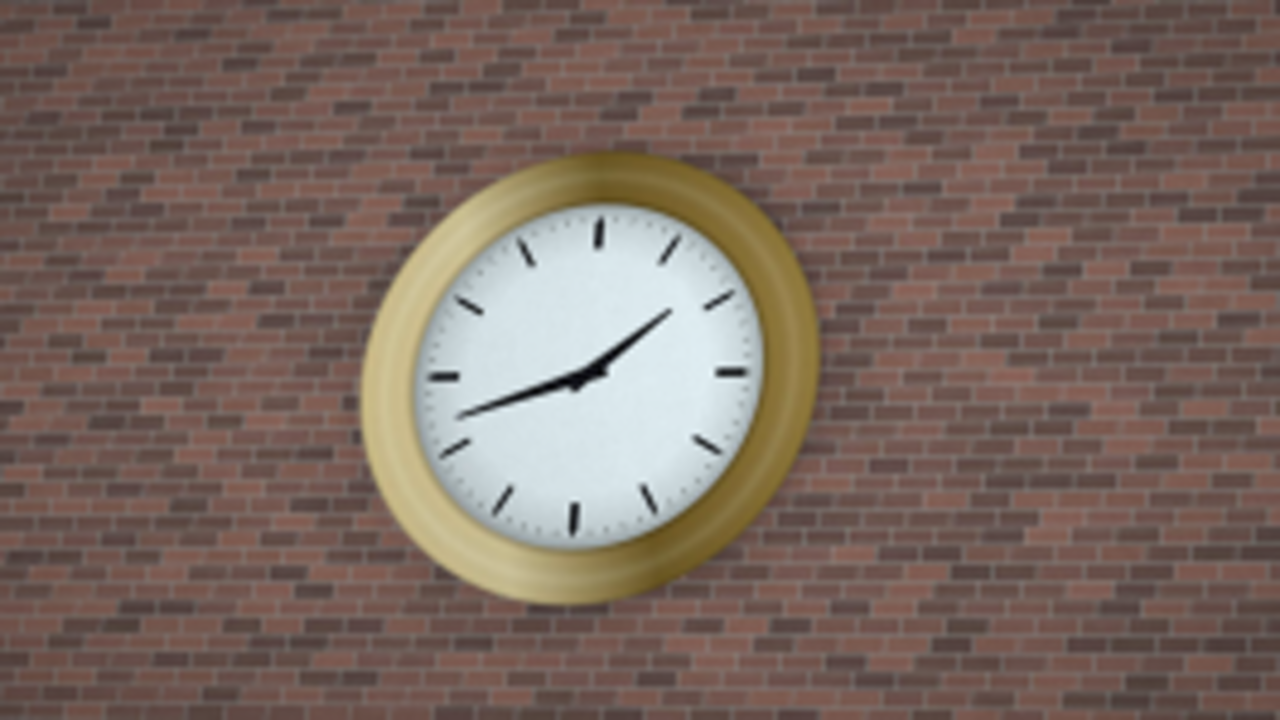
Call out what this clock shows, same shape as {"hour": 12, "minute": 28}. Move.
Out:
{"hour": 1, "minute": 42}
